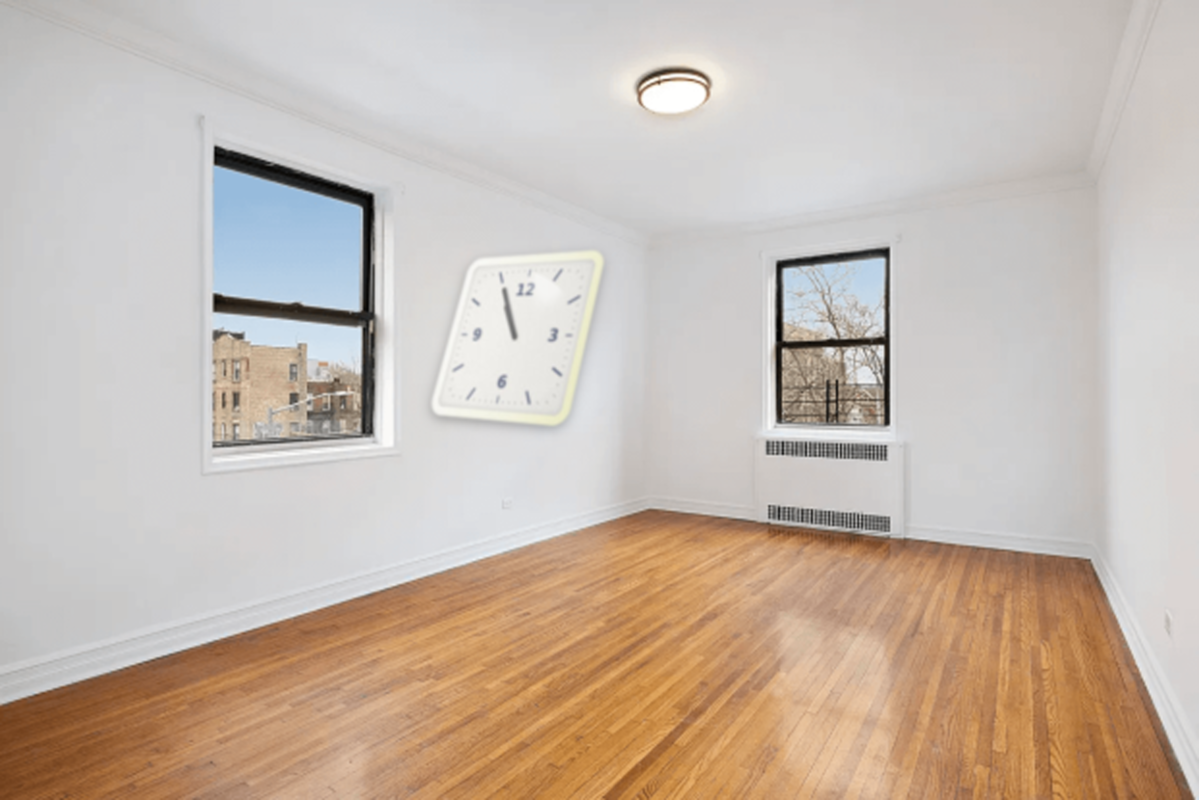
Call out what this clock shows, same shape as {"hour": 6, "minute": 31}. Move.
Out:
{"hour": 10, "minute": 55}
